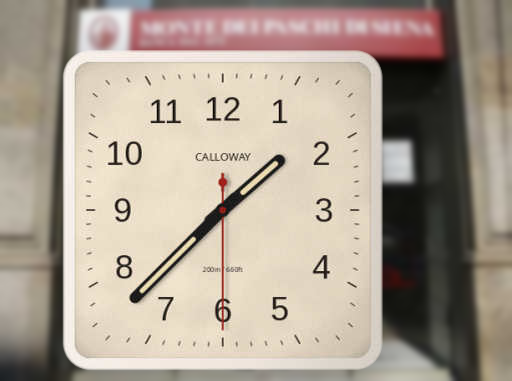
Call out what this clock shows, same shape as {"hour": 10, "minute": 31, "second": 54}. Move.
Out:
{"hour": 1, "minute": 37, "second": 30}
